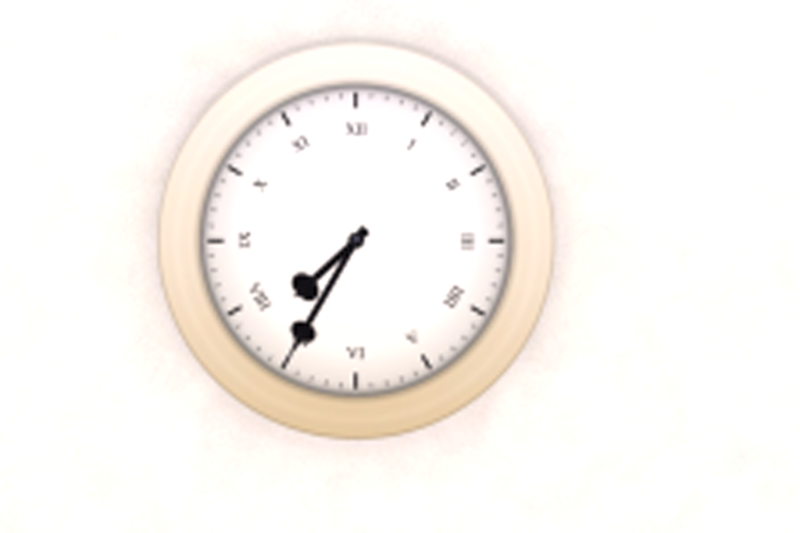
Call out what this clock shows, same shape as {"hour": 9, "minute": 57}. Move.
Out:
{"hour": 7, "minute": 35}
